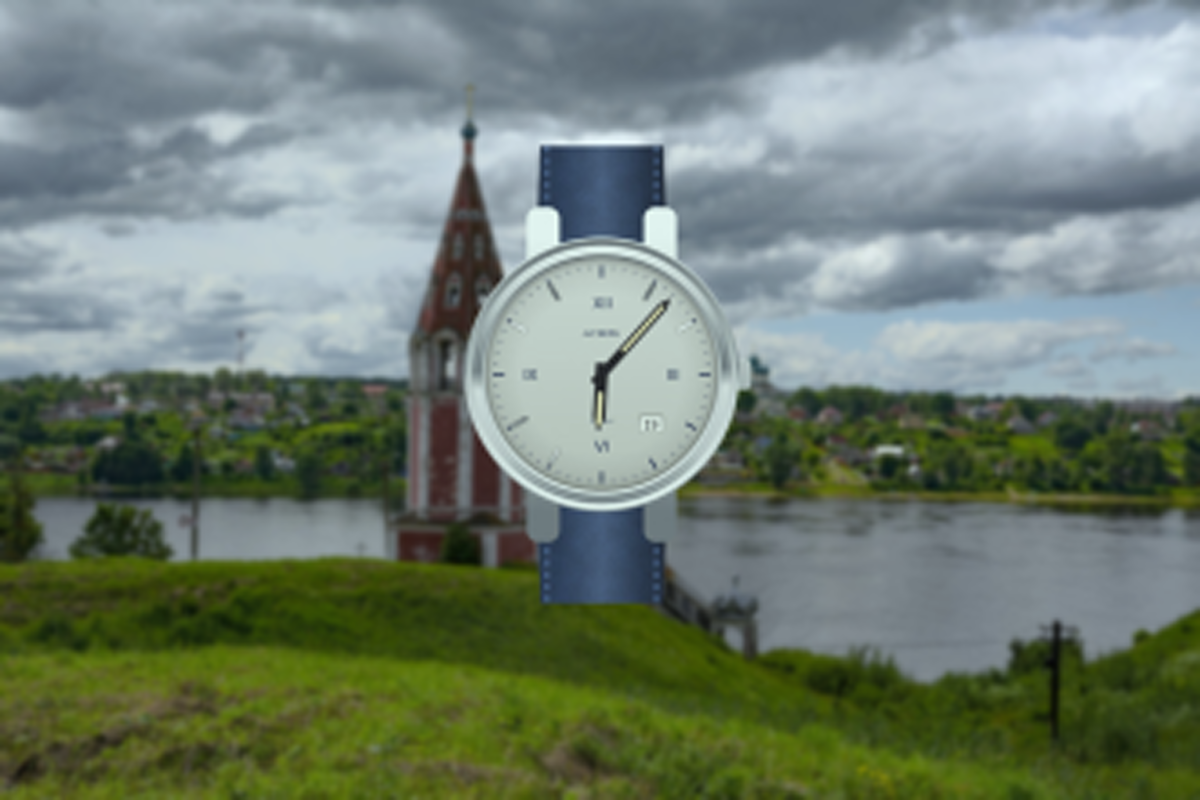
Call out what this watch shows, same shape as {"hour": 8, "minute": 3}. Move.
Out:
{"hour": 6, "minute": 7}
